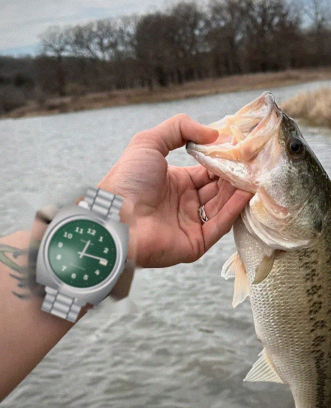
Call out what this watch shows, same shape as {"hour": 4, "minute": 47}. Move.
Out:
{"hour": 12, "minute": 14}
